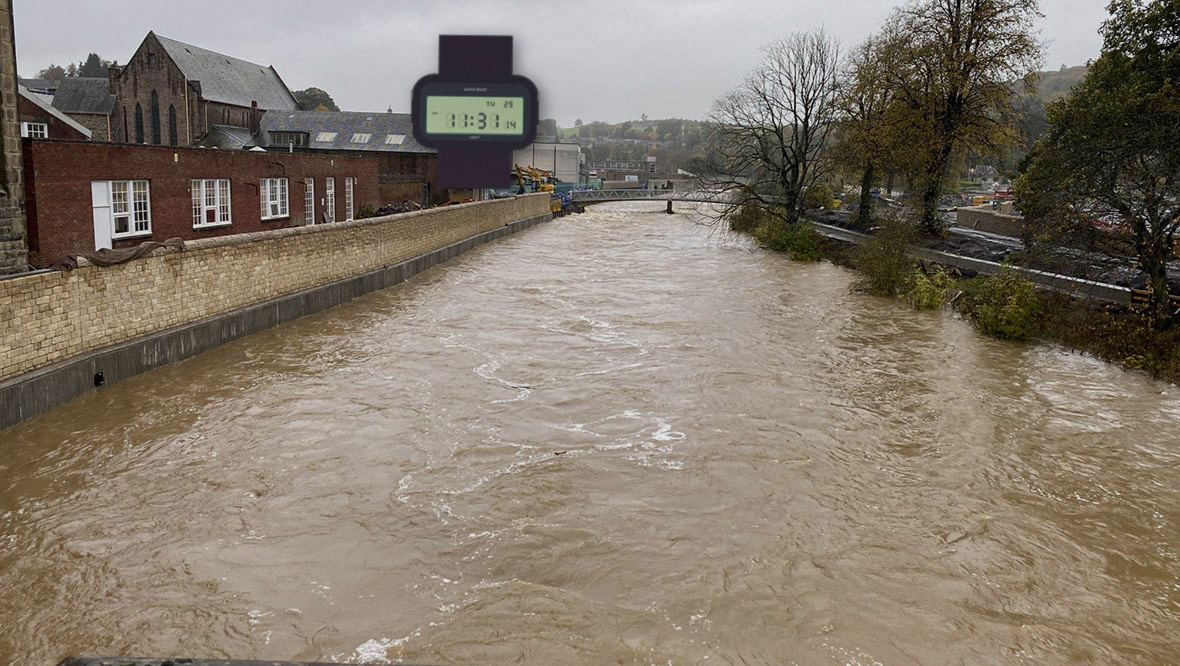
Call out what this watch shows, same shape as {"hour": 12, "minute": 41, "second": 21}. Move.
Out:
{"hour": 11, "minute": 31, "second": 14}
